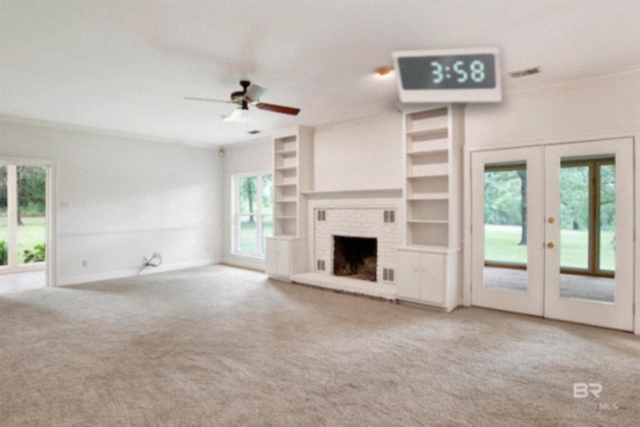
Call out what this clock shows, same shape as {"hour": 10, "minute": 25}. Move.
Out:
{"hour": 3, "minute": 58}
